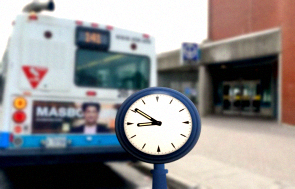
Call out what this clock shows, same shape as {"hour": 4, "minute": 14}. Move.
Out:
{"hour": 8, "minute": 51}
